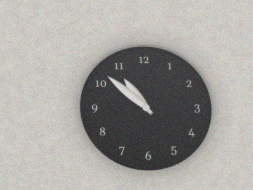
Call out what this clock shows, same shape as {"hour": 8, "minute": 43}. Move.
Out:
{"hour": 10, "minute": 52}
